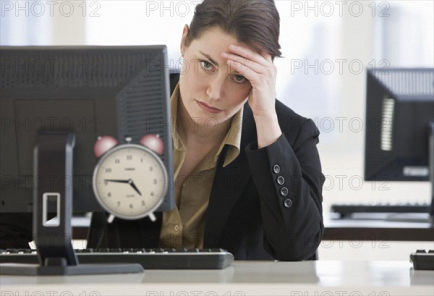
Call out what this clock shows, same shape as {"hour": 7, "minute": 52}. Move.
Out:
{"hour": 4, "minute": 46}
